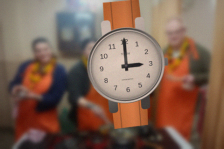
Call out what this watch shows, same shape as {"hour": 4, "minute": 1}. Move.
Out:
{"hour": 3, "minute": 0}
